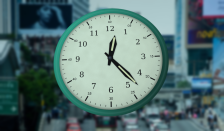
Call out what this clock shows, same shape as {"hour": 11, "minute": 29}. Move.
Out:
{"hour": 12, "minute": 23}
